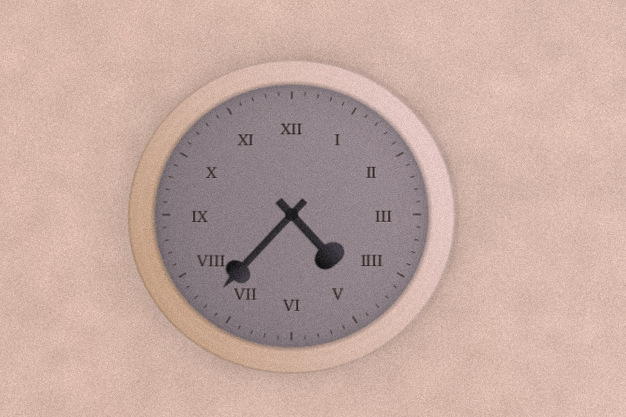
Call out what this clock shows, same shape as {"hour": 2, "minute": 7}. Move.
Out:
{"hour": 4, "minute": 37}
